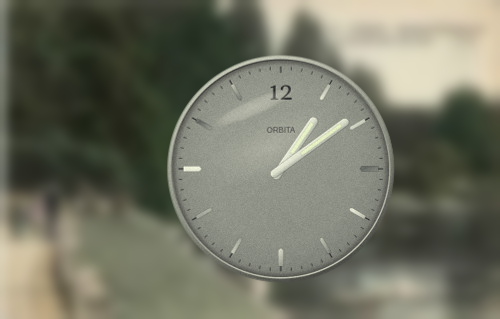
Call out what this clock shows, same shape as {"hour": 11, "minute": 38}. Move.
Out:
{"hour": 1, "minute": 9}
